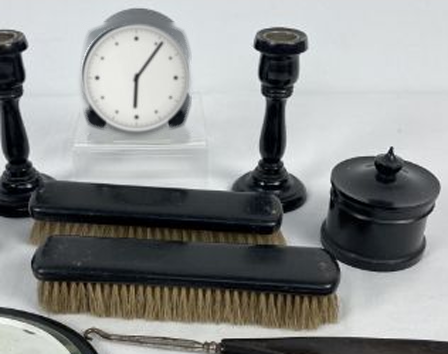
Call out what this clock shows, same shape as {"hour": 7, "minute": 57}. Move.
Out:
{"hour": 6, "minute": 6}
